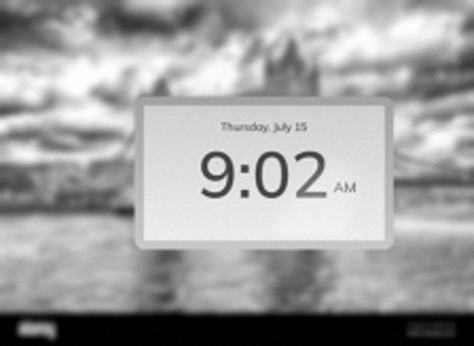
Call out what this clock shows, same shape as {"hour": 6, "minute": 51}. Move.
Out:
{"hour": 9, "minute": 2}
